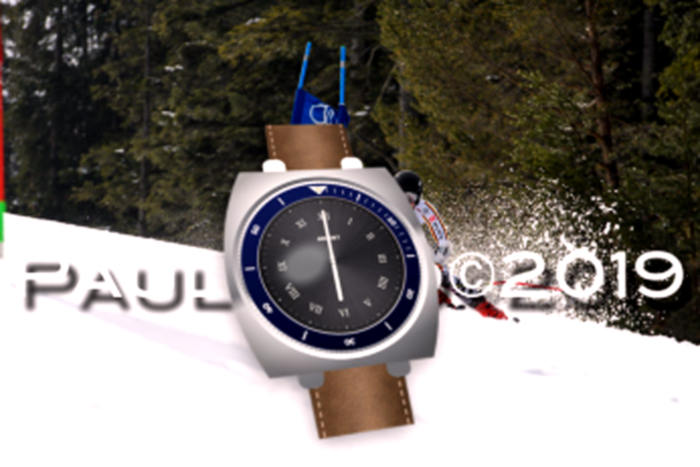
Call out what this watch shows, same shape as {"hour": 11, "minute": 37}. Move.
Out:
{"hour": 6, "minute": 0}
